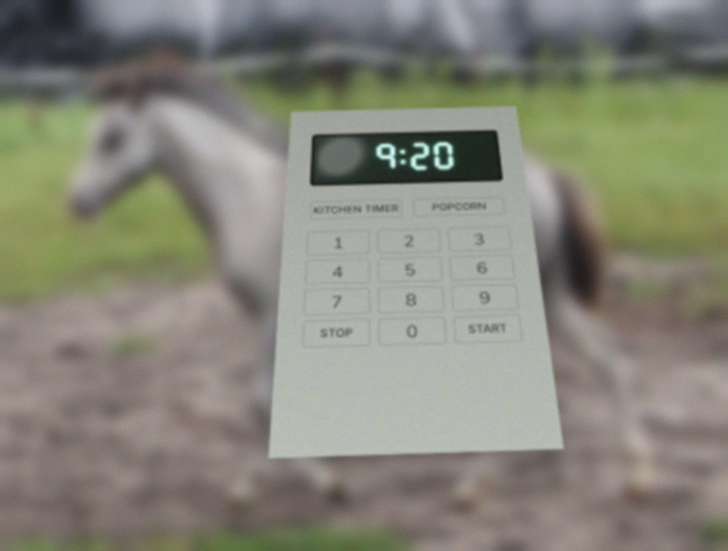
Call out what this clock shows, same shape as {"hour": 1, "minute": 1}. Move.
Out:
{"hour": 9, "minute": 20}
